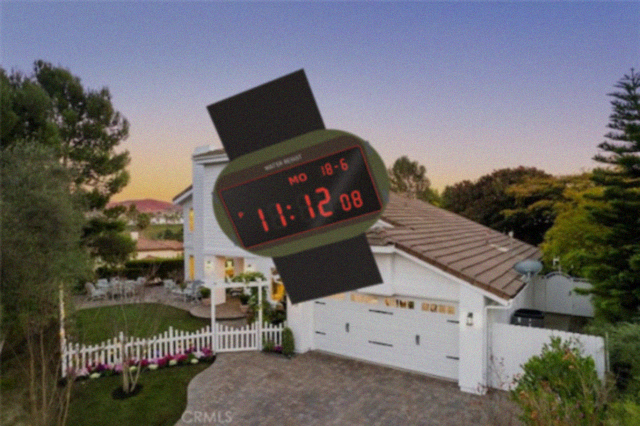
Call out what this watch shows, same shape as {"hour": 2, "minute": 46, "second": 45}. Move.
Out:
{"hour": 11, "minute": 12, "second": 8}
